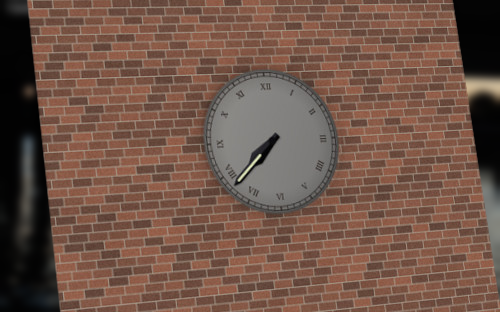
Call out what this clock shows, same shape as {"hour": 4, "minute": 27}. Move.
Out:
{"hour": 7, "minute": 38}
